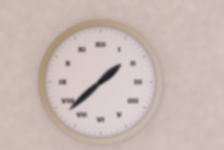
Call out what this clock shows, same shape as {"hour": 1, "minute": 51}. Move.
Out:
{"hour": 1, "minute": 38}
